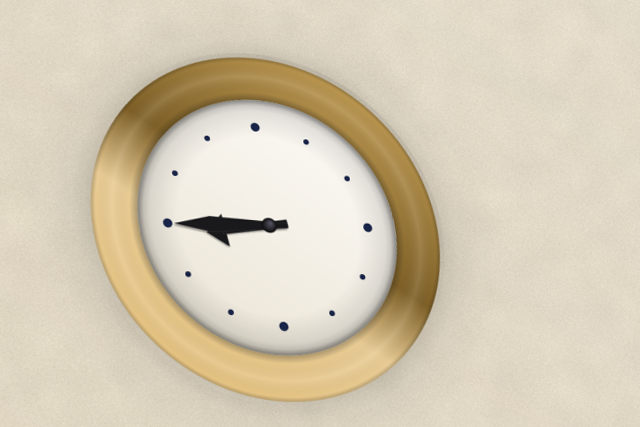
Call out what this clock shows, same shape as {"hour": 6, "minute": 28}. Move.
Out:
{"hour": 8, "minute": 45}
